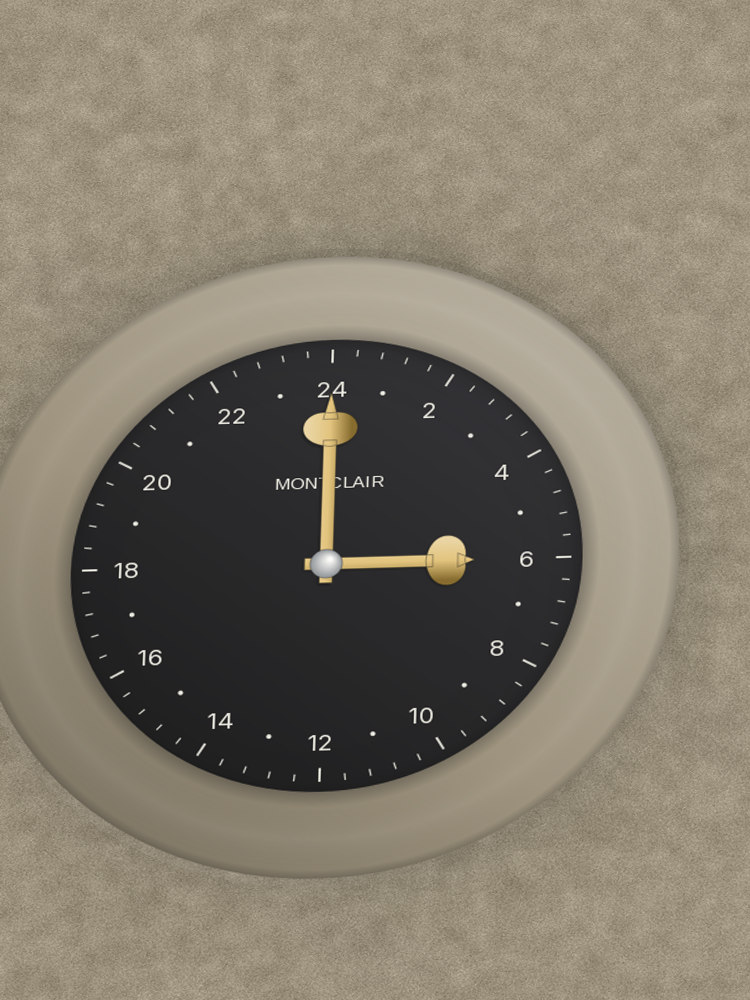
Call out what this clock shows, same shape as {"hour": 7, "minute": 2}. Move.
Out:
{"hour": 6, "minute": 0}
